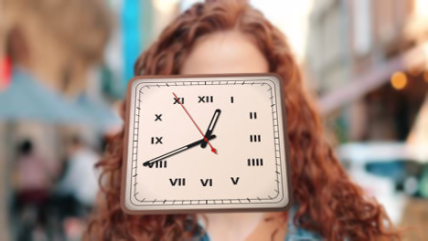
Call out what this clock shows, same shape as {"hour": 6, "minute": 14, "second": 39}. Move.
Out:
{"hour": 12, "minute": 40, "second": 55}
